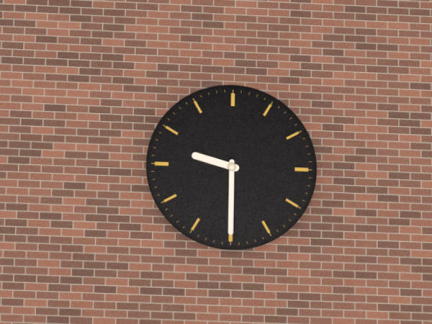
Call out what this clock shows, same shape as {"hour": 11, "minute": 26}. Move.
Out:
{"hour": 9, "minute": 30}
